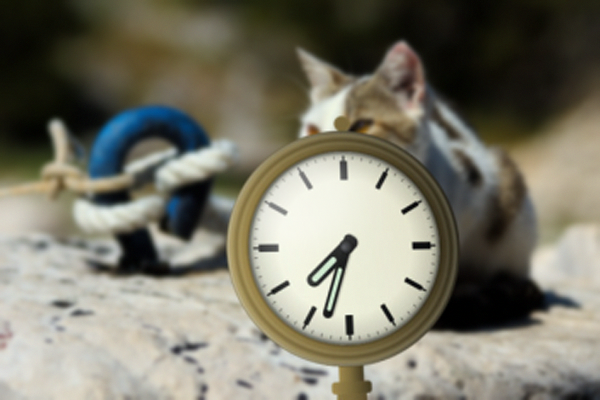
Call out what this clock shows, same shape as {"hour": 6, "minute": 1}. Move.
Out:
{"hour": 7, "minute": 33}
